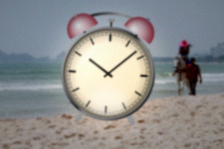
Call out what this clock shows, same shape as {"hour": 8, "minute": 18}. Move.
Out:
{"hour": 10, "minute": 8}
